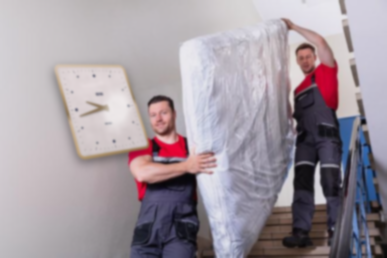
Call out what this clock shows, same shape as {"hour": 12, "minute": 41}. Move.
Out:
{"hour": 9, "minute": 43}
